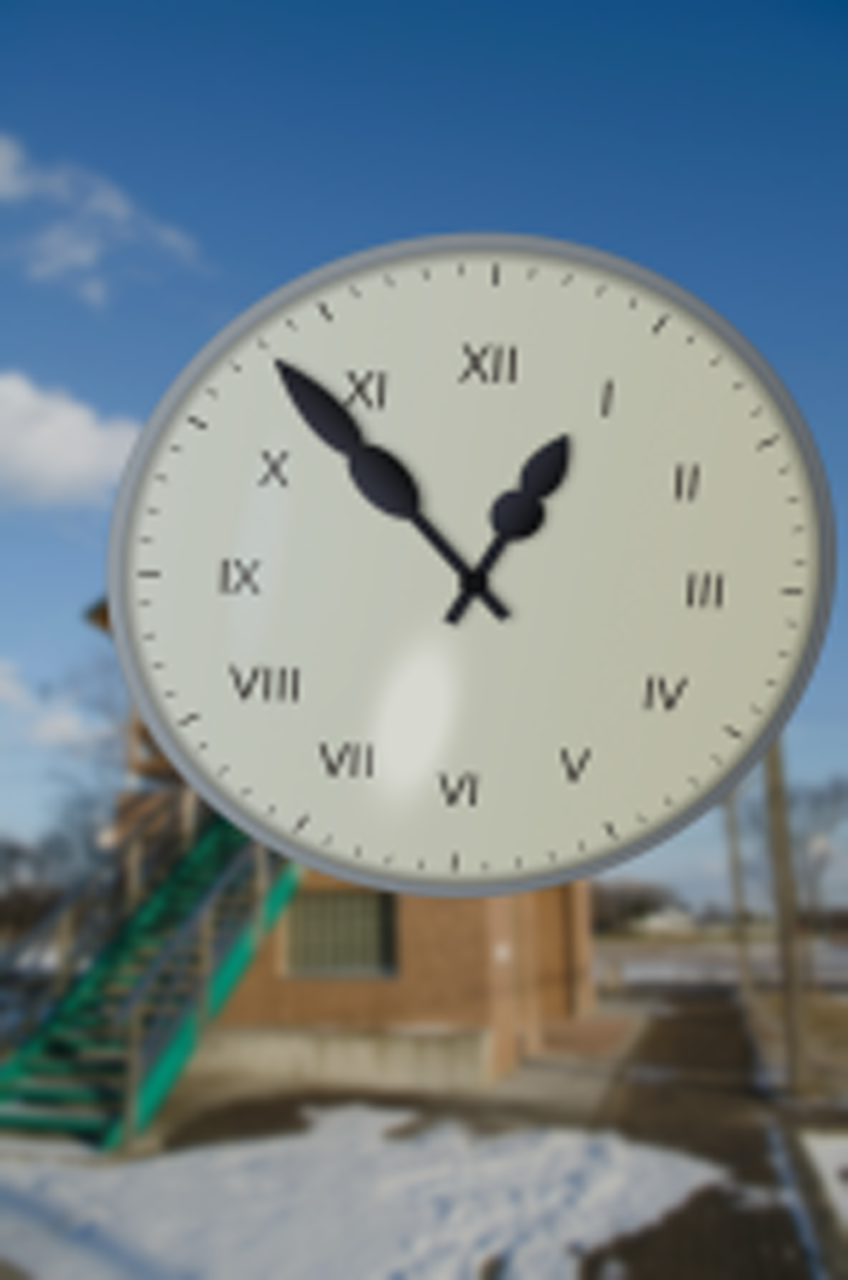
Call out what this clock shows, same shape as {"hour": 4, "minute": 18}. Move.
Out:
{"hour": 12, "minute": 53}
